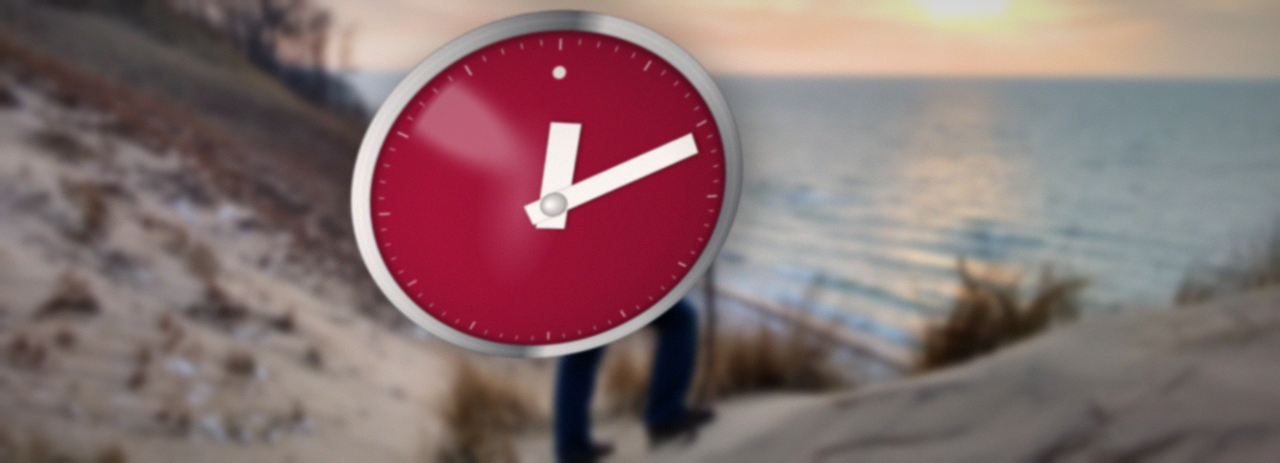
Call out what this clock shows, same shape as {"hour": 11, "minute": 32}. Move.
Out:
{"hour": 12, "minute": 11}
